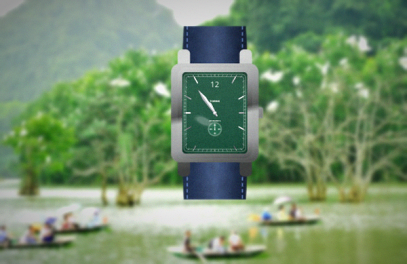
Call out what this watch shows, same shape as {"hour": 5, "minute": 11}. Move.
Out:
{"hour": 10, "minute": 54}
